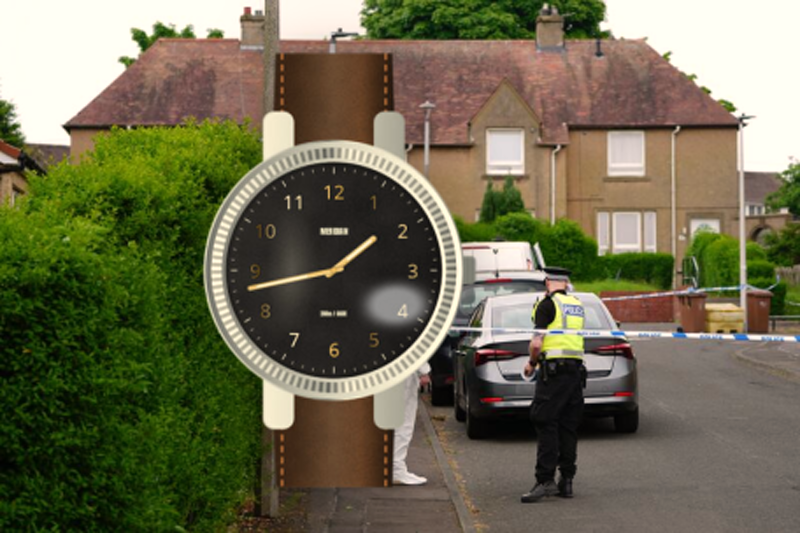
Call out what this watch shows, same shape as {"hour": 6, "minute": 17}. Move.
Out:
{"hour": 1, "minute": 43}
